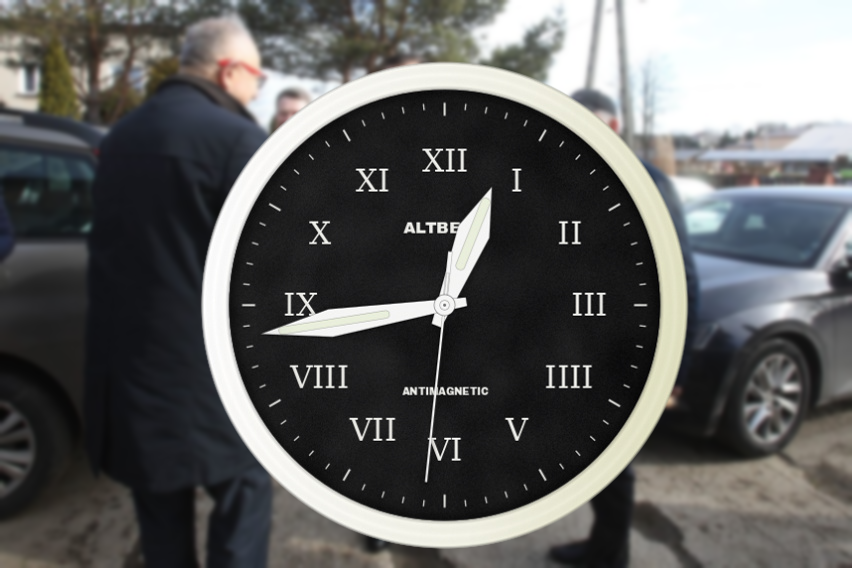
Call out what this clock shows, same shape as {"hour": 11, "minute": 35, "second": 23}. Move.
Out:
{"hour": 12, "minute": 43, "second": 31}
